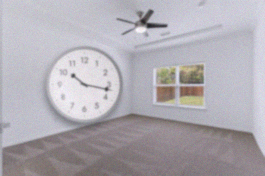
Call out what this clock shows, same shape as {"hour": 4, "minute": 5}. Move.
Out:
{"hour": 10, "minute": 17}
